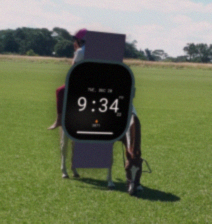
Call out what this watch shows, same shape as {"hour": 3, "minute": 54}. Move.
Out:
{"hour": 9, "minute": 34}
